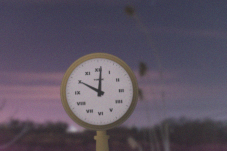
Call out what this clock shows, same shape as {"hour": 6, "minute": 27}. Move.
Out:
{"hour": 10, "minute": 1}
